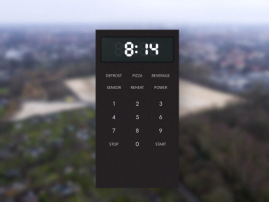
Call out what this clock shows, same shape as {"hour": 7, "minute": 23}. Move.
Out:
{"hour": 8, "minute": 14}
